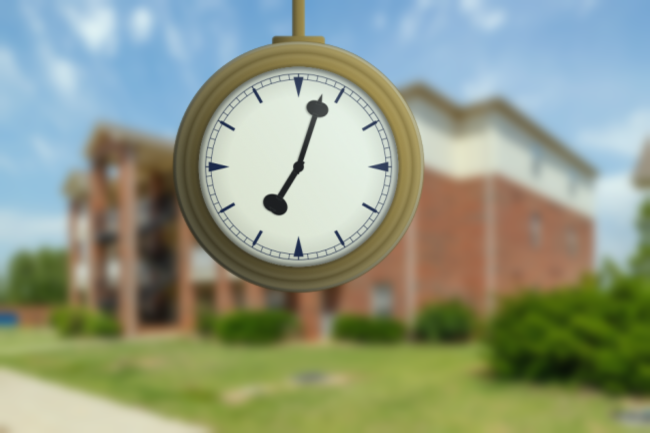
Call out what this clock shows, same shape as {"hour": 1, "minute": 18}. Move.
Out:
{"hour": 7, "minute": 3}
